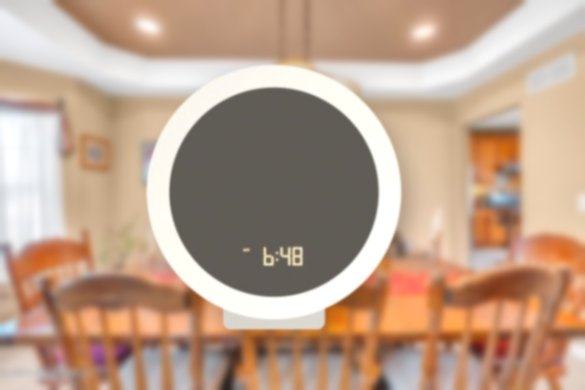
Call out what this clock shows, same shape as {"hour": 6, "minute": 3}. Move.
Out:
{"hour": 6, "minute": 48}
